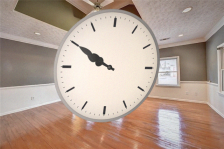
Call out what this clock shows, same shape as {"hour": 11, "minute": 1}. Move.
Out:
{"hour": 9, "minute": 50}
